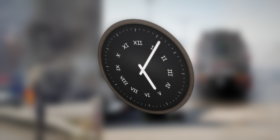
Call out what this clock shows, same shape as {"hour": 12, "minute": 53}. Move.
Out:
{"hour": 5, "minute": 6}
